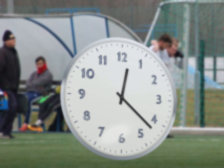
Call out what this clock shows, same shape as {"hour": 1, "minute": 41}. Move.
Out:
{"hour": 12, "minute": 22}
